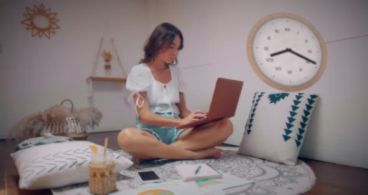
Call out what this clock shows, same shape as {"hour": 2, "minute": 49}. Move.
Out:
{"hour": 8, "minute": 19}
